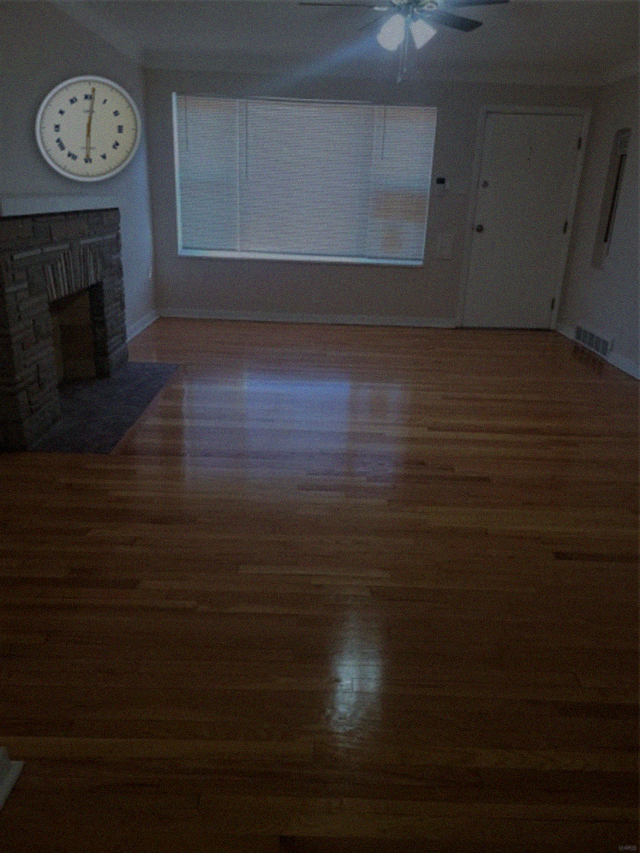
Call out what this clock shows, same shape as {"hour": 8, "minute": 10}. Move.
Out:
{"hour": 6, "minute": 1}
